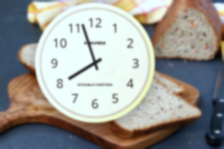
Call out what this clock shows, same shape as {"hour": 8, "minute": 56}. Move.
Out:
{"hour": 7, "minute": 57}
